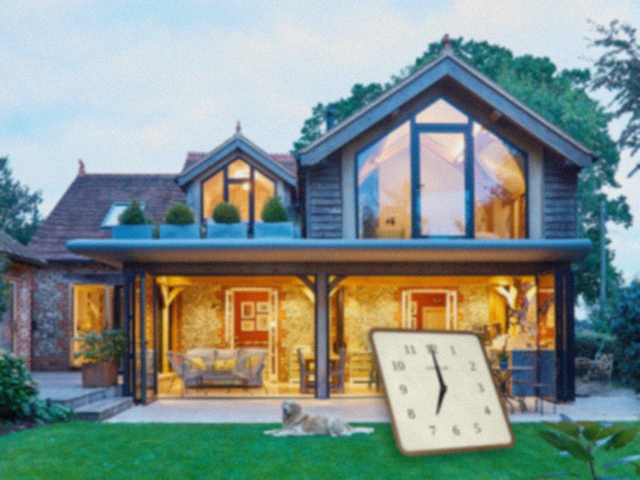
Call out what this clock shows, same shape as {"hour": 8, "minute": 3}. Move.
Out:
{"hour": 7, "minute": 0}
